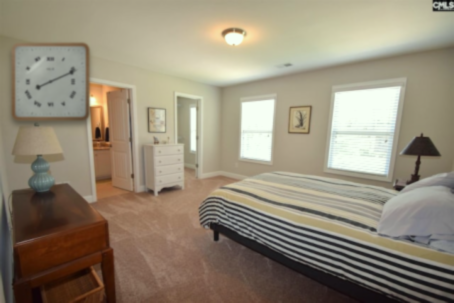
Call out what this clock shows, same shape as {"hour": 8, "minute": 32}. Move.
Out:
{"hour": 8, "minute": 11}
